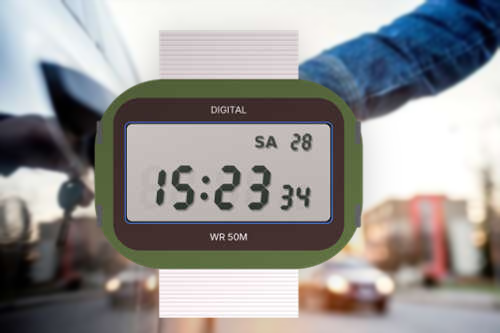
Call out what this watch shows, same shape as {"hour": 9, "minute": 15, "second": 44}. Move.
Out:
{"hour": 15, "minute": 23, "second": 34}
